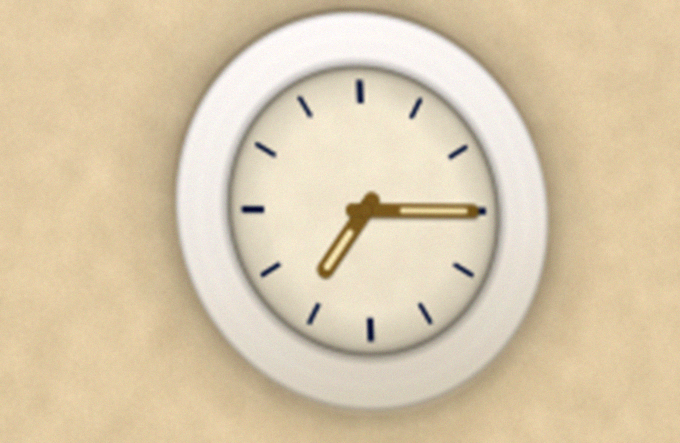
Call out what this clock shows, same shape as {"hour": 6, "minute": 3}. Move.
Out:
{"hour": 7, "minute": 15}
